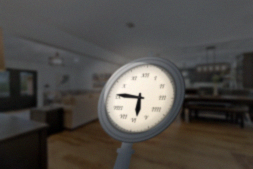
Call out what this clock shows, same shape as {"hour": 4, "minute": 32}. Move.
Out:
{"hour": 5, "minute": 46}
